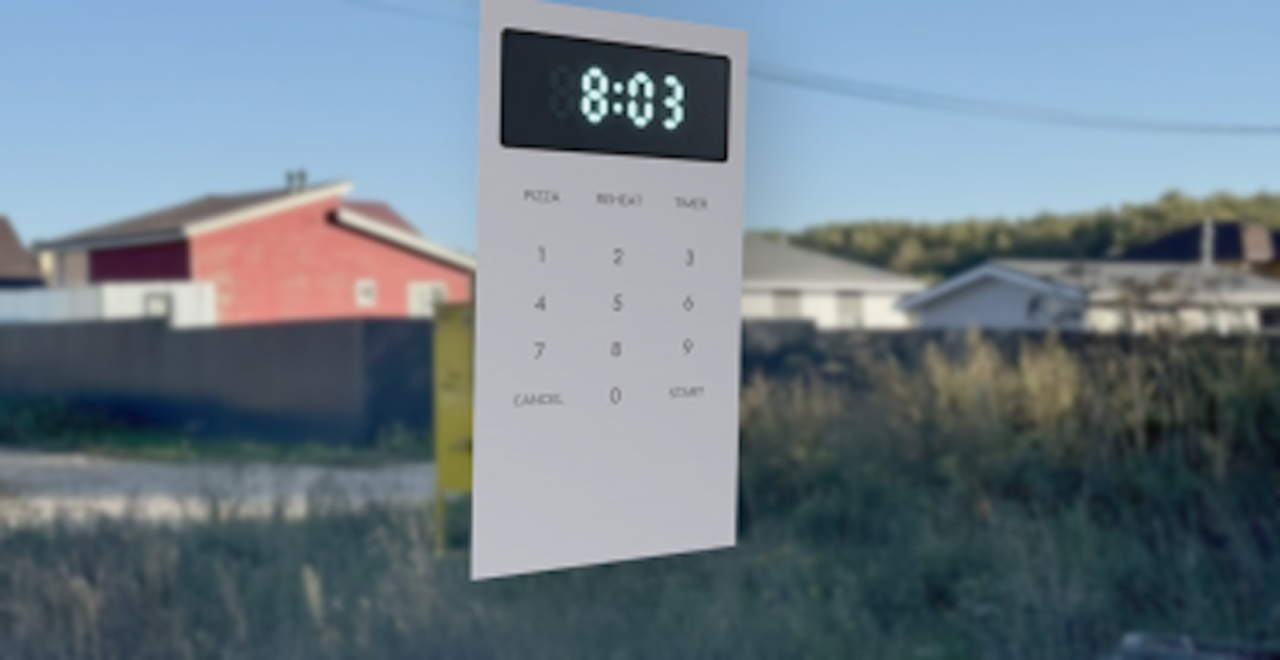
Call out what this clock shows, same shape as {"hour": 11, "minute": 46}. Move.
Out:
{"hour": 8, "minute": 3}
